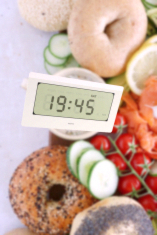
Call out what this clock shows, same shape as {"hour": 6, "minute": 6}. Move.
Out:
{"hour": 19, "minute": 45}
